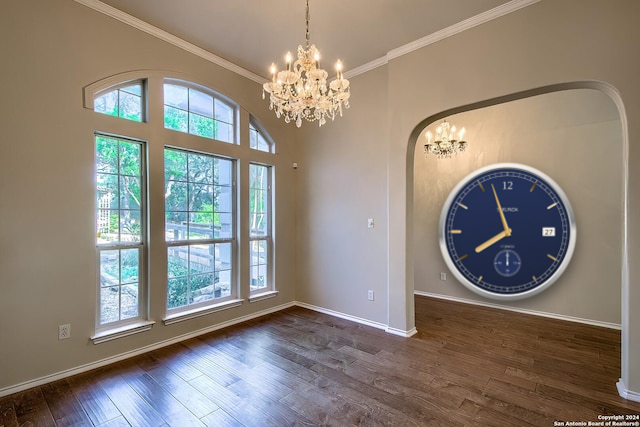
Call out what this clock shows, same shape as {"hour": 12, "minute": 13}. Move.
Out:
{"hour": 7, "minute": 57}
